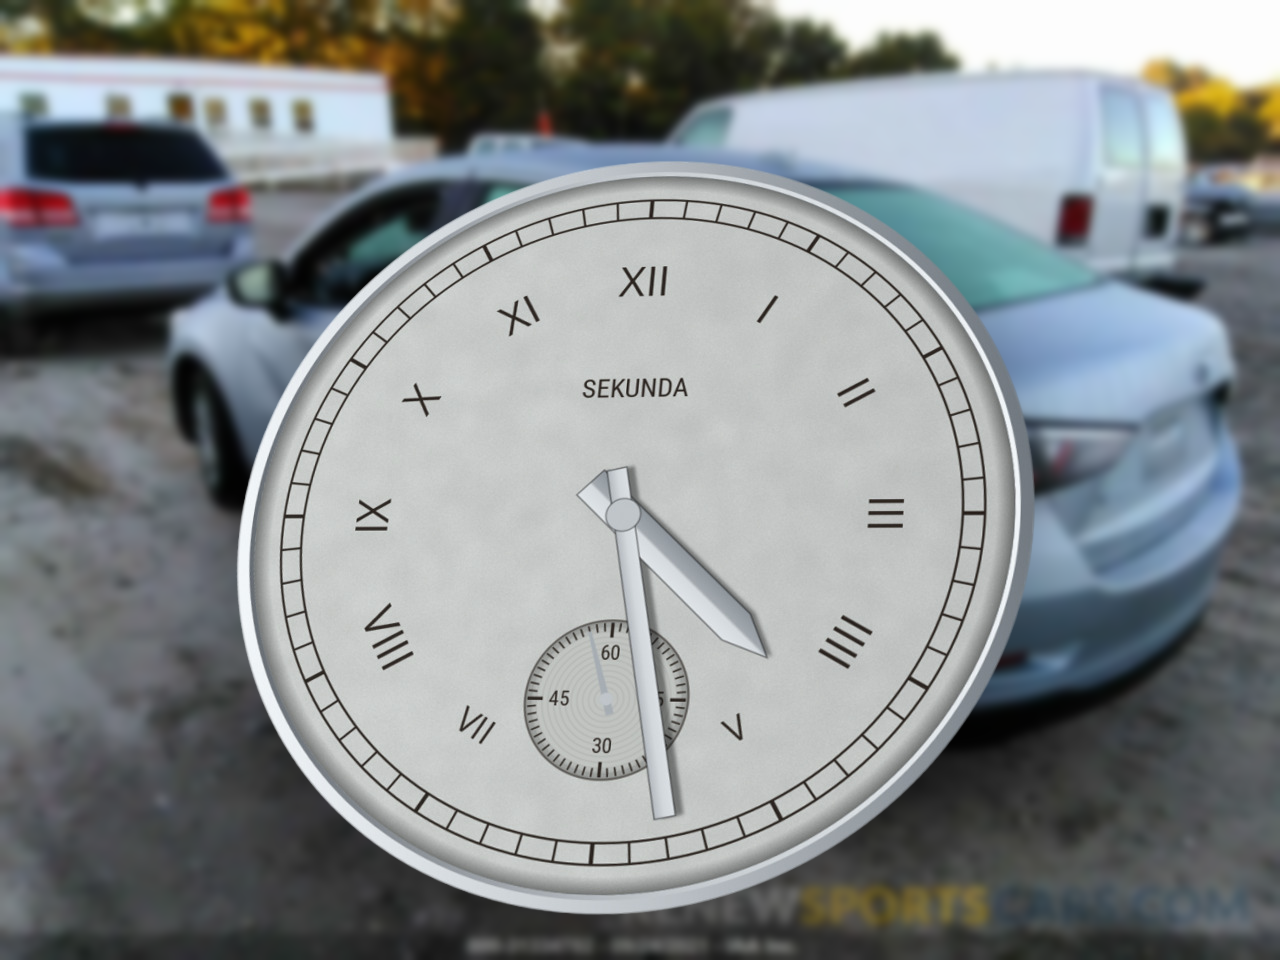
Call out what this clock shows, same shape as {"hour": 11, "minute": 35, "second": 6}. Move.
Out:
{"hour": 4, "minute": 27, "second": 57}
